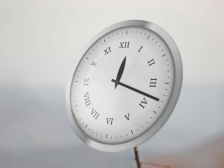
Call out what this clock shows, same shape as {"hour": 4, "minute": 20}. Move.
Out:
{"hour": 12, "minute": 18}
